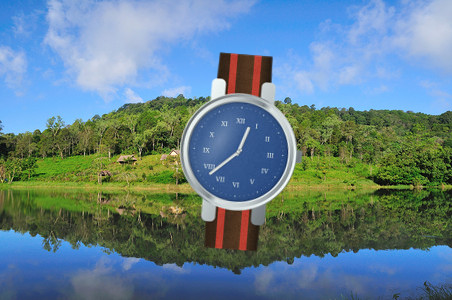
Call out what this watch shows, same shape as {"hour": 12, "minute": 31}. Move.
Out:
{"hour": 12, "minute": 38}
